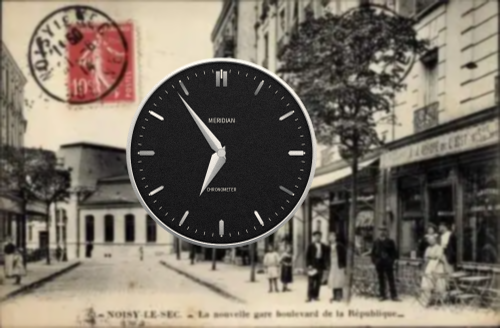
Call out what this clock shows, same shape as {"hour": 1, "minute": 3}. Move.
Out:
{"hour": 6, "minute": 54}
